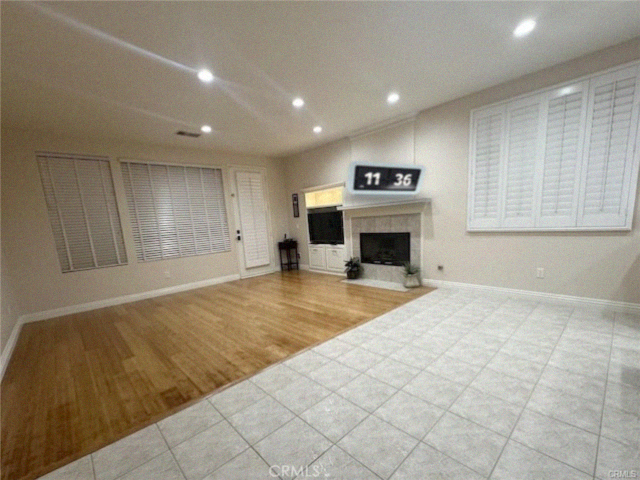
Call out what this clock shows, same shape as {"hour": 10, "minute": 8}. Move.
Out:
{"hour": 11, "minute": 36}
